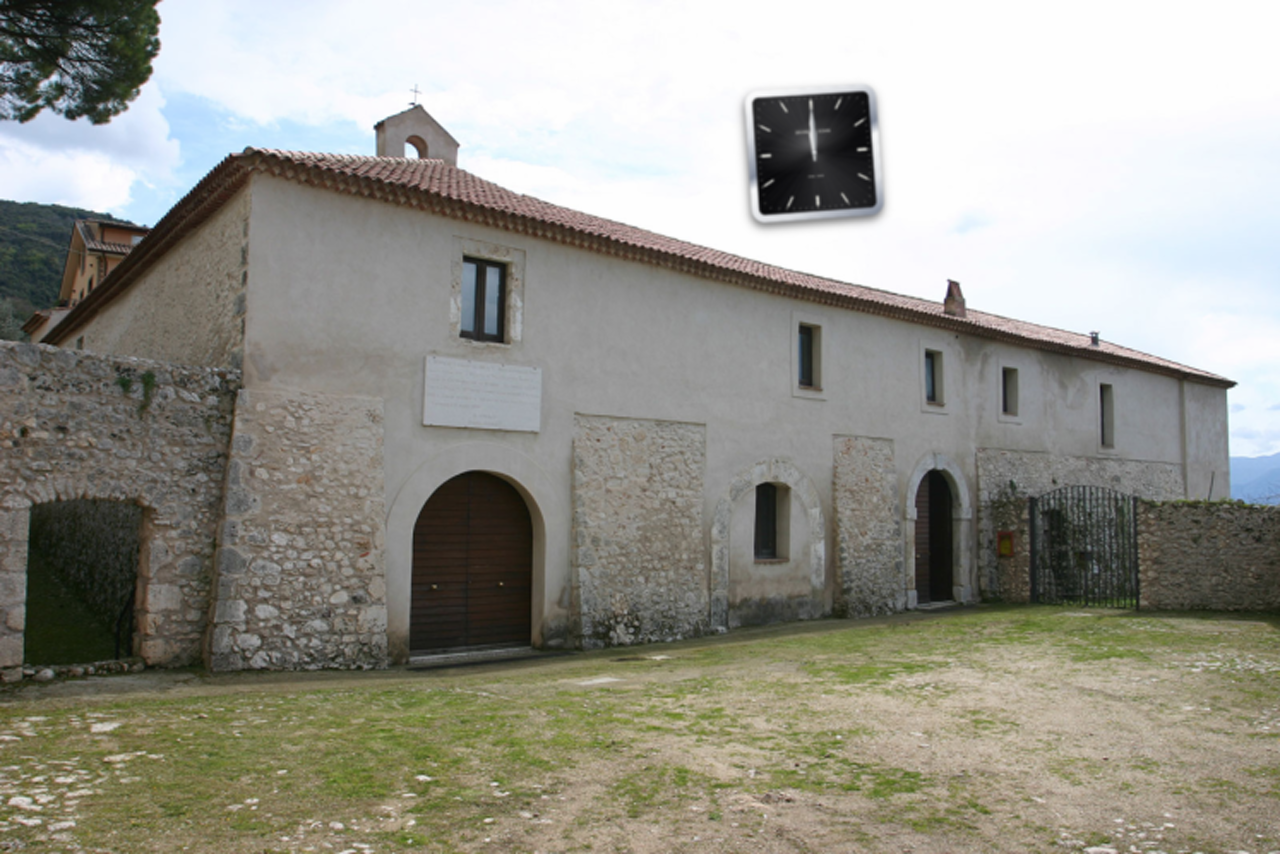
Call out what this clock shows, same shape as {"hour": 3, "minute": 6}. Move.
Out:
{"hour": 12, "minute": 0}
